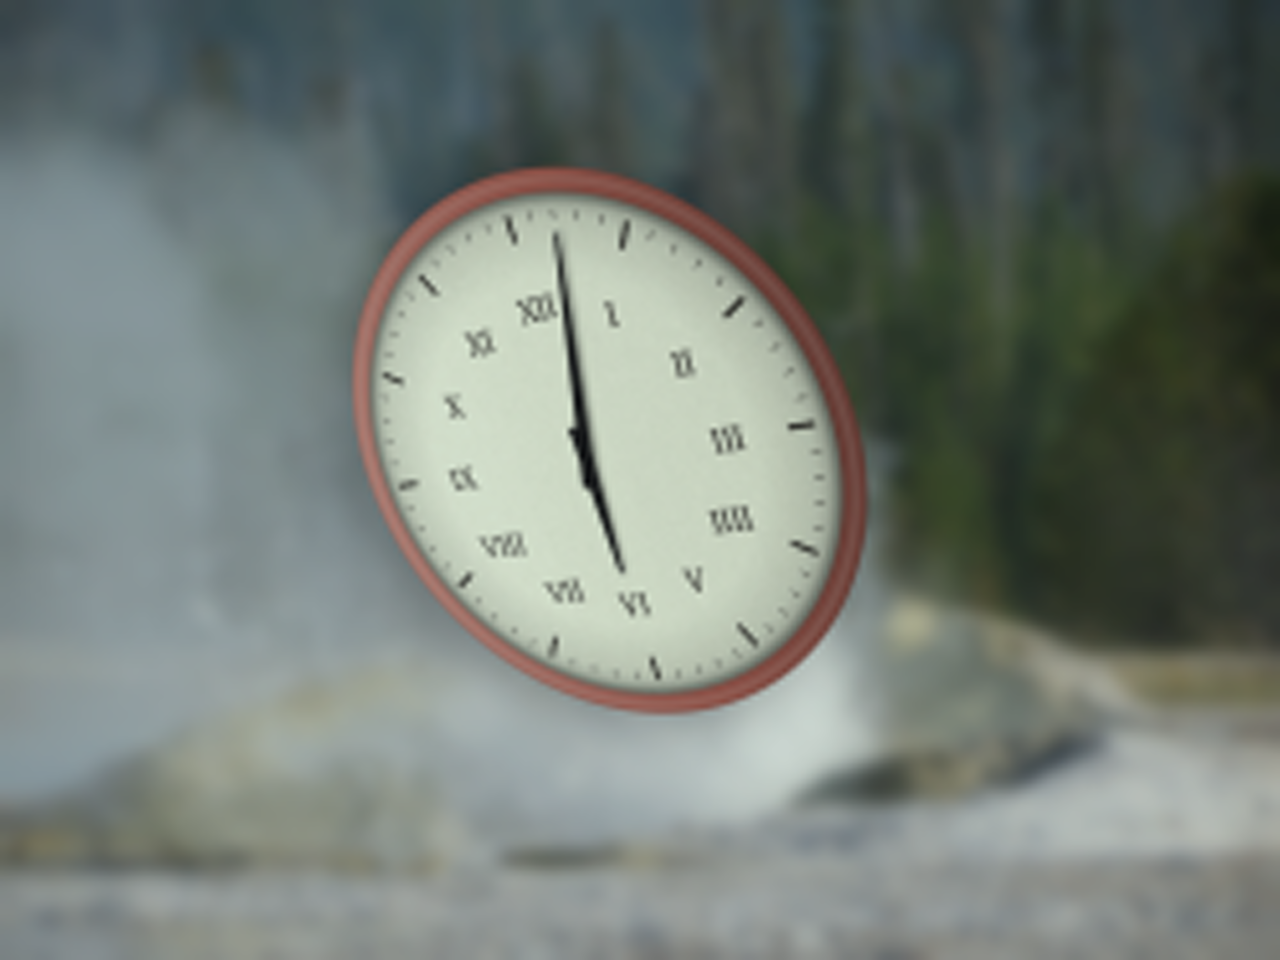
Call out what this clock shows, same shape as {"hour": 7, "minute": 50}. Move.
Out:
{"hour": 6, "minute": 2}
